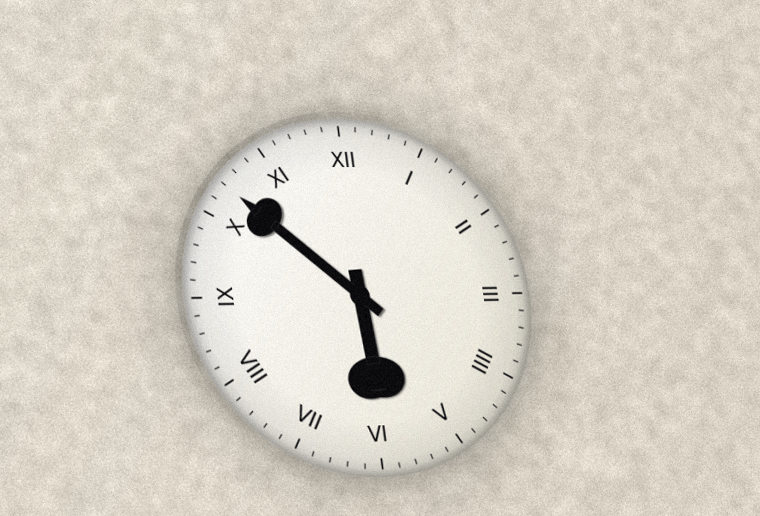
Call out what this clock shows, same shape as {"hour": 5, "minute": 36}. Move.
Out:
{"hour": 5, "minute": 52}
